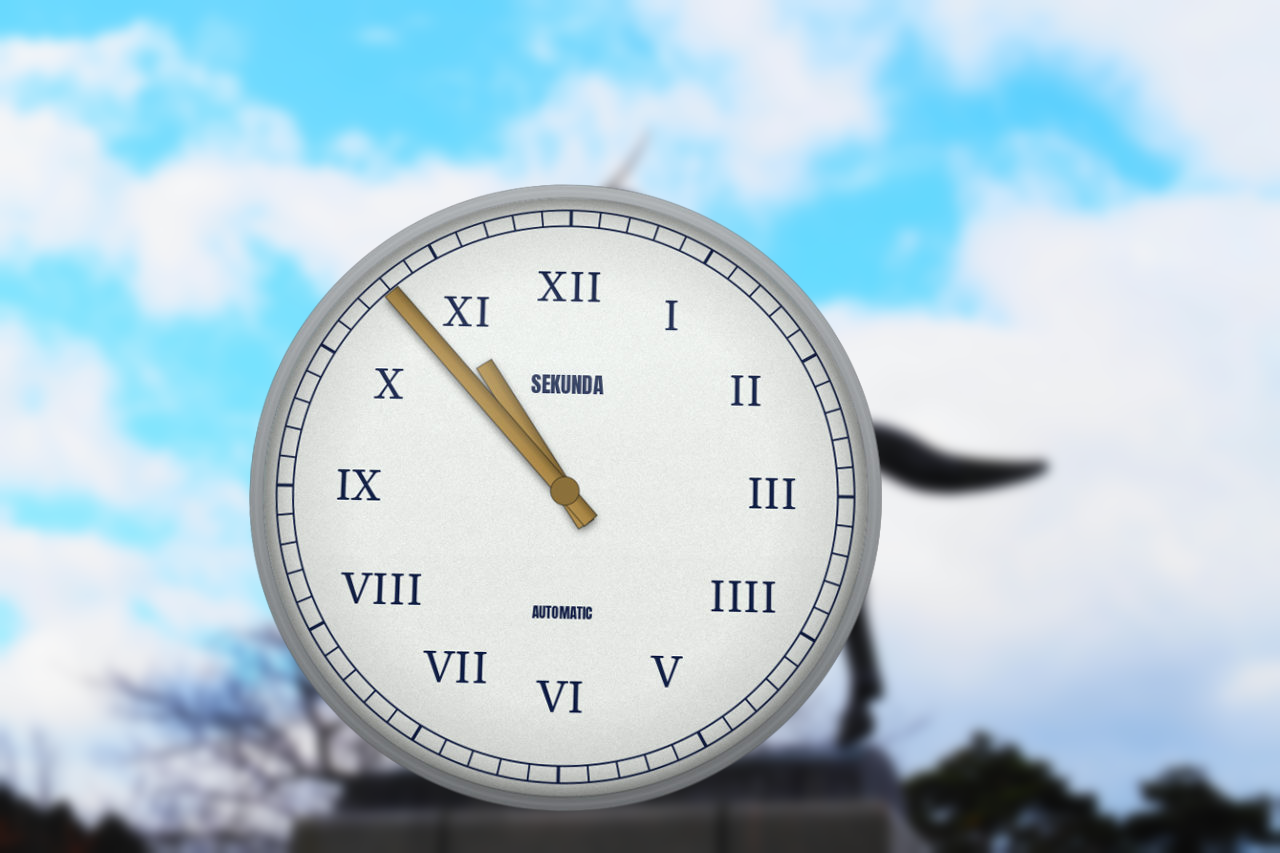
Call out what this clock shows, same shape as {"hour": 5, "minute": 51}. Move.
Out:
{"hour": 10, "minute": 53}
